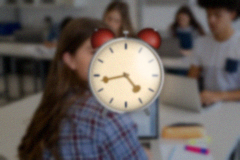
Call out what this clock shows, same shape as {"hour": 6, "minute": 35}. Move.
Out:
{"hour": 4, "minute": 43}
